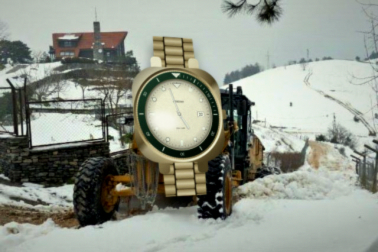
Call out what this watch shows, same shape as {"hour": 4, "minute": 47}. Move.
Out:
{"hour": 4, "minute": 57}
